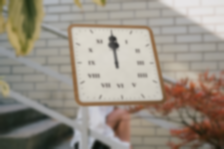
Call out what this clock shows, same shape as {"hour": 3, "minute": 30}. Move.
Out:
{"hour": 12, "minute": 0}
